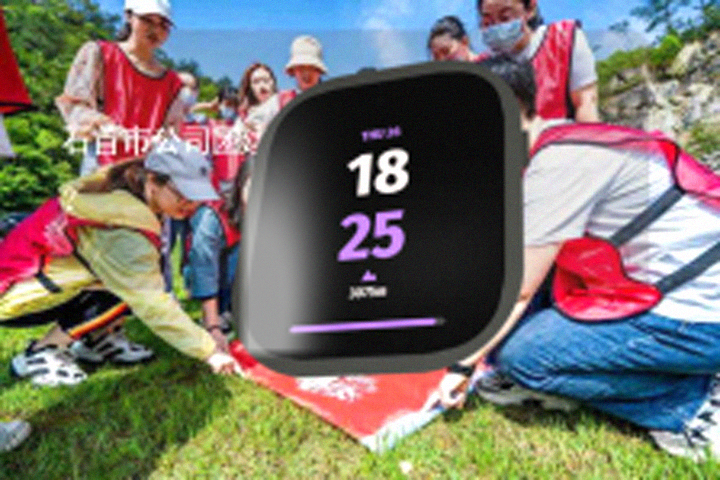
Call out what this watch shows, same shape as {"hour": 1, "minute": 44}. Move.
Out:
{"hour": 18, "minute": 25}
